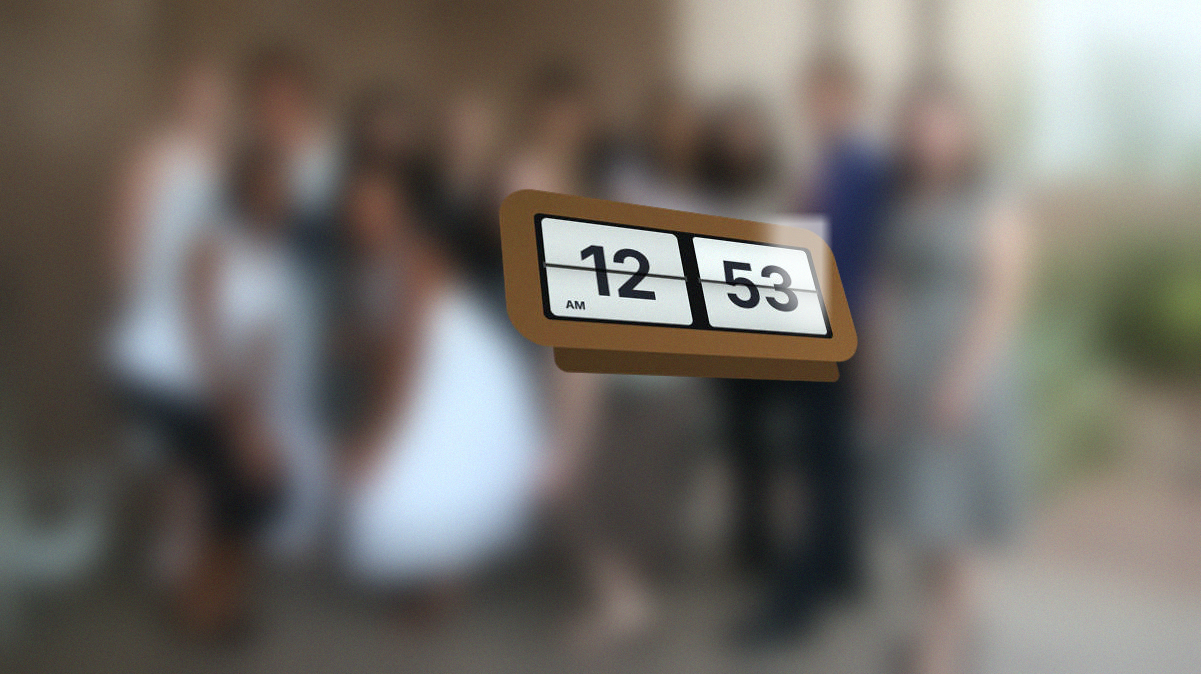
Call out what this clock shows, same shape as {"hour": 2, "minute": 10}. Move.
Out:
{"hour": 12, "minute": 53}
